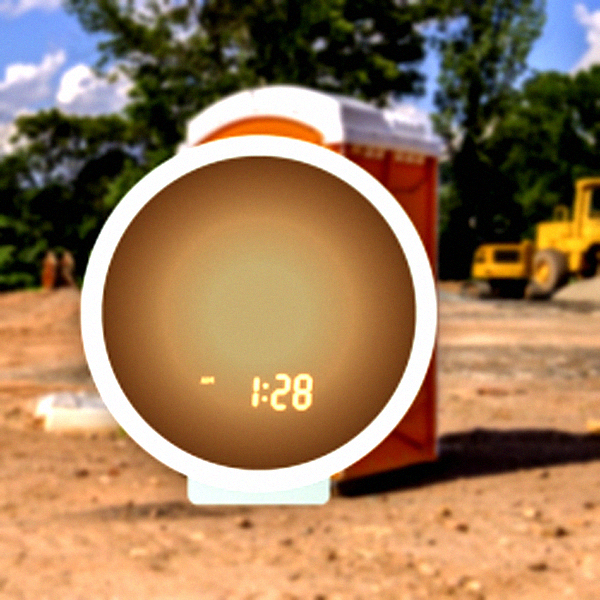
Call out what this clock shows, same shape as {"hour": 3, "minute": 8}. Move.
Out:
{"hour": 1, "minute": 28}
